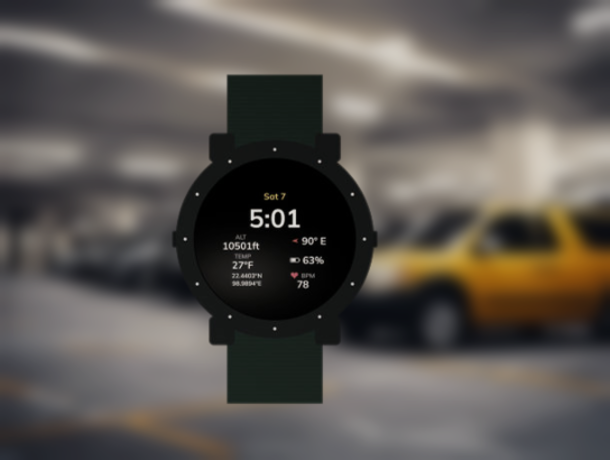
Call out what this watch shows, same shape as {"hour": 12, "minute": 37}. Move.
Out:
{"hour": 5, "minute": 1}
